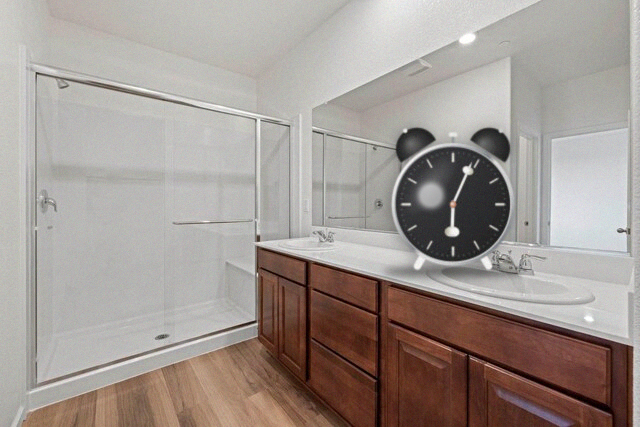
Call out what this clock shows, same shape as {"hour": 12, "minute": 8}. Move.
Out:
{"hour": 6, "minute": 4}
